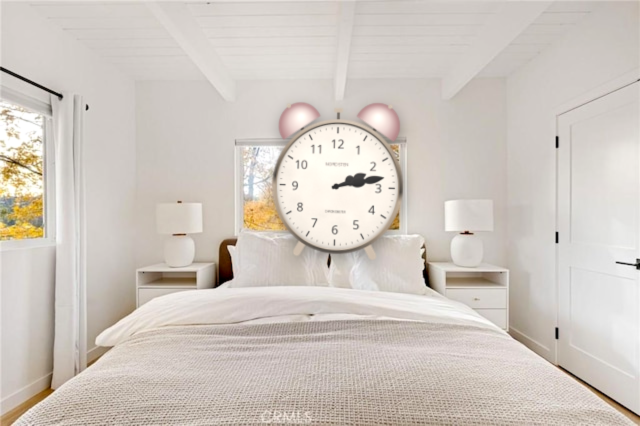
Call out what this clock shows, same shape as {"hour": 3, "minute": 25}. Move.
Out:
{"hour": 2, "minute": 13}
